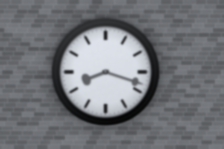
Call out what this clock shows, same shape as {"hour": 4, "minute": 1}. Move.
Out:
{"hour": 8, "minute": 18}
